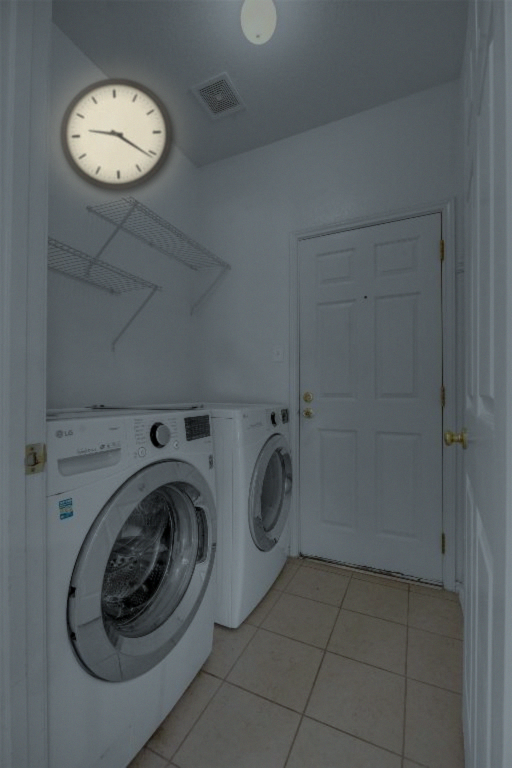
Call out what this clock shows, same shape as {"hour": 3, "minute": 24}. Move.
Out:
{"hour": 9, "minute": 21}
